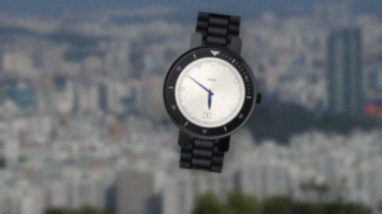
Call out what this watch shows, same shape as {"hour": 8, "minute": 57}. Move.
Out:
{"hour": 5, "minute": 50}
